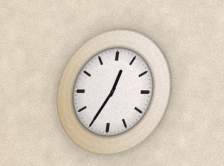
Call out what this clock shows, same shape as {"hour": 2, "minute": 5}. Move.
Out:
{"hour": 12, "minute": 35}
